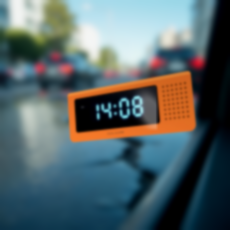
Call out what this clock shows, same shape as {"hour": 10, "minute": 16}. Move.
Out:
{"hour": 14, "minute": 8}
